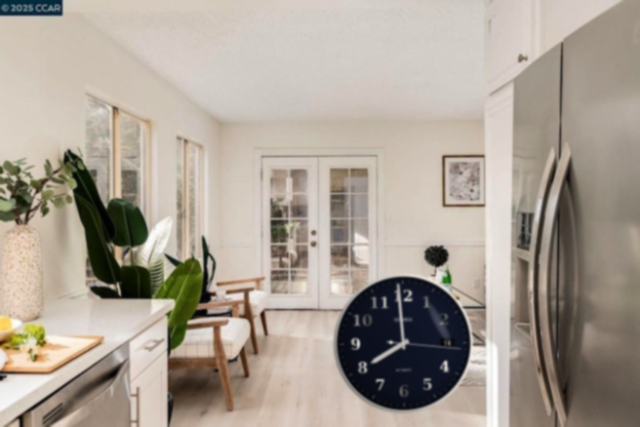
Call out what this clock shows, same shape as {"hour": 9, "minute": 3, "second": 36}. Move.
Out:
{"hour": 7, "minute": 59, "second": 16}
